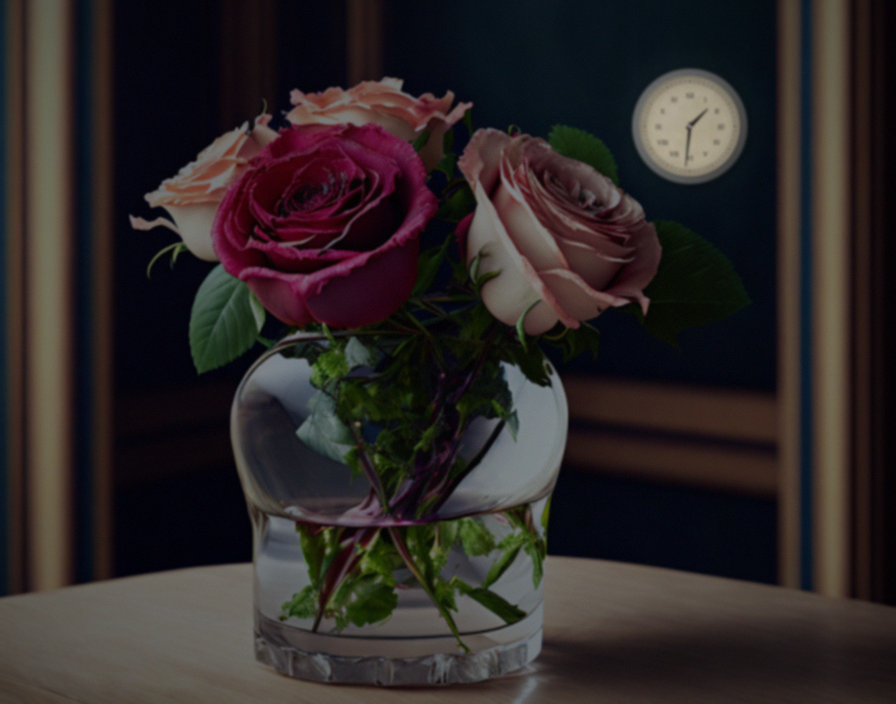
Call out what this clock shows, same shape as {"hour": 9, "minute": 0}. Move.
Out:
{"hour": 1, "minute": 31}
